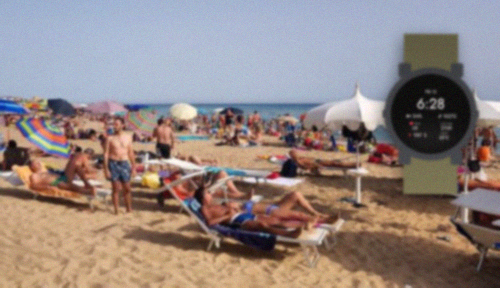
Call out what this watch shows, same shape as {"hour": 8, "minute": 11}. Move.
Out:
{"hour": 6, "minute": 28}
